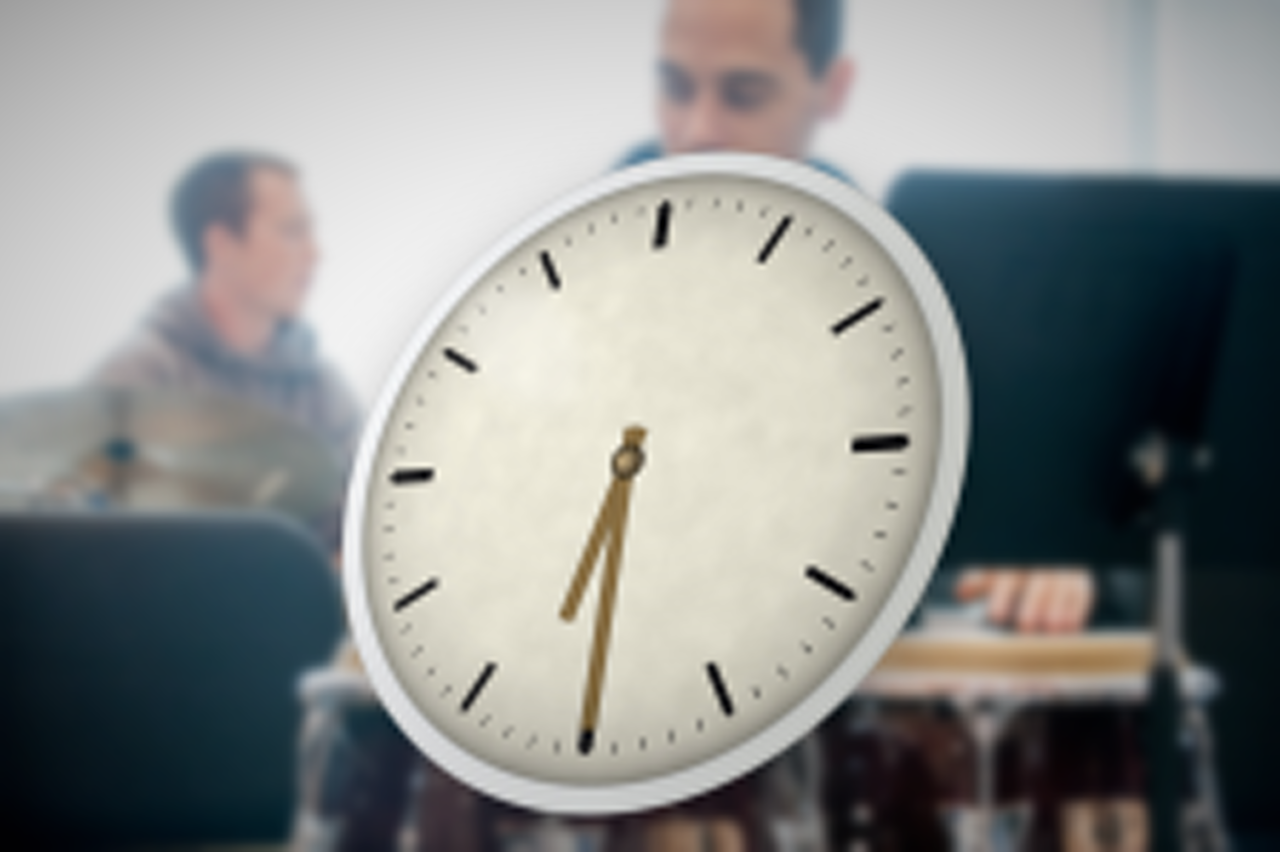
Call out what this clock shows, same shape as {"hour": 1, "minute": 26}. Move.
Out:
{"hour": 6, "minute": 30}
